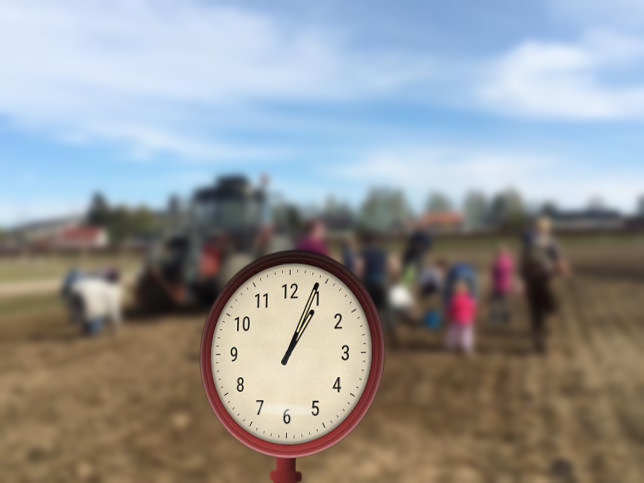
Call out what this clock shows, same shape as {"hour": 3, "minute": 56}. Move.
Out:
{"hour": 1, "minute": 4}
